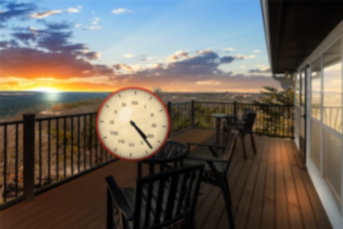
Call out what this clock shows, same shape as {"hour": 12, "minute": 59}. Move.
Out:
{"hour": 4, "minute": 23}
